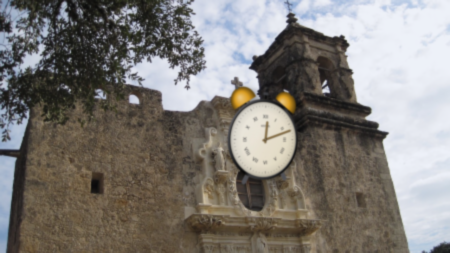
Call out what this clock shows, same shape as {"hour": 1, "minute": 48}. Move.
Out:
{"hour": 12, "minute": 12}
